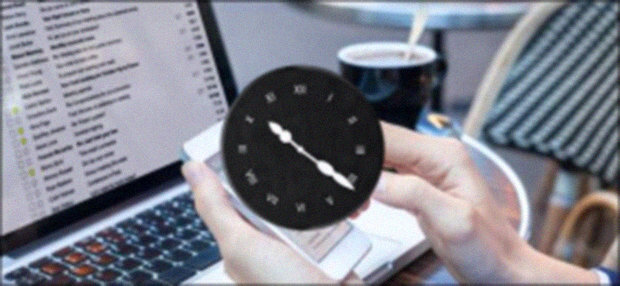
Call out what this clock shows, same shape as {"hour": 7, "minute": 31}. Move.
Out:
{"hour": 10, "minute": 21}
